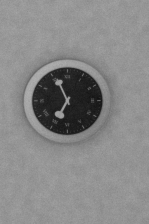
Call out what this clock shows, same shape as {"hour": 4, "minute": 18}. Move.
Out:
{"hour": 6, "minute": 56}
